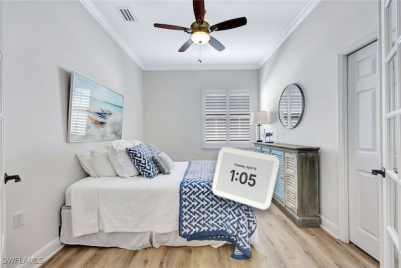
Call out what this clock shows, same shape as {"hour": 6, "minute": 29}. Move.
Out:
{"hour": 1, "minute": 5}
